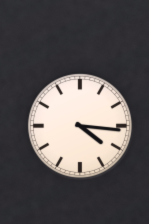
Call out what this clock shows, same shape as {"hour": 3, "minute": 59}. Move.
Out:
{"hour": 4, "minute": 16}
